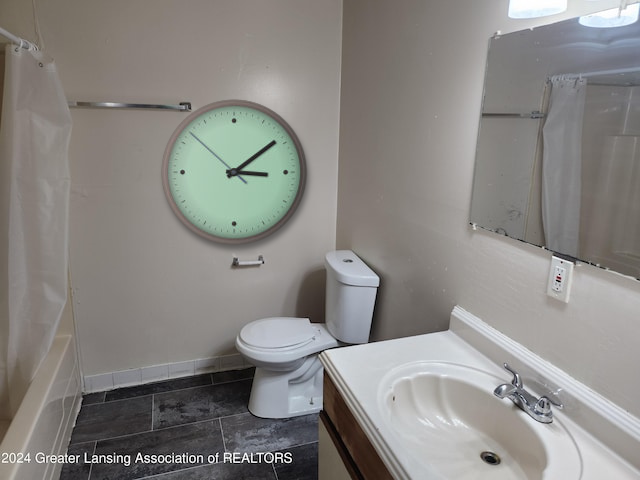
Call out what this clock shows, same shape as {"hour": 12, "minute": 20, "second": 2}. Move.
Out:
{"hour": 3, "minute": 8, "second": 52}
